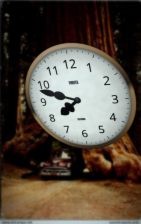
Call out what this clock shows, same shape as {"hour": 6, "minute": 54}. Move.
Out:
{"hour": 7, "minute": 48}
